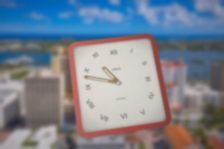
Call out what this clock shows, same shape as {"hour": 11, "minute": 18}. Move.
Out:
{"hour": 10, "minute": 48}
